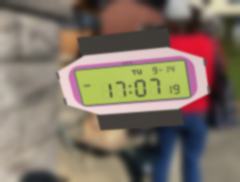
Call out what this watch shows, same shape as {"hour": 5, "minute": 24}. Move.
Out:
{"hour": 17, "minute": 7}
